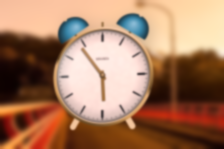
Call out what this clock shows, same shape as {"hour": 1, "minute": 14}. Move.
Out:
{"hour": 5, "minute": 54}
